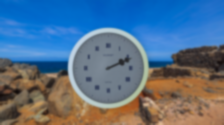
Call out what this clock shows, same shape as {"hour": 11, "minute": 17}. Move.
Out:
{"hour": 2, "minute": 11}
